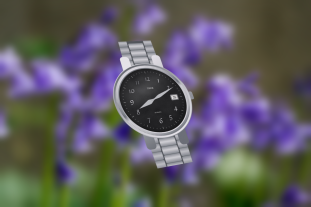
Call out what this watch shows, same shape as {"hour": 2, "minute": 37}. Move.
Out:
{"hour": 8, "minute": 11}
